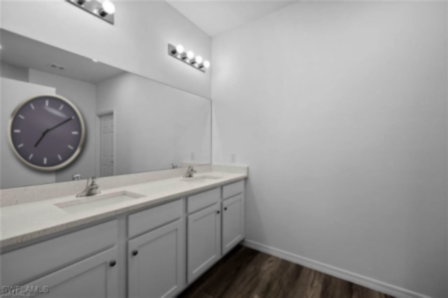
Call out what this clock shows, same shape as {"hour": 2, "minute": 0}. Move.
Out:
{"hour": 7, "minute": 10}
